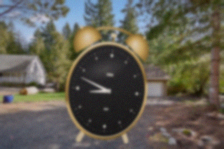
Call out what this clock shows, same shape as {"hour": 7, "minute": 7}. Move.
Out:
{"hour": 8, "minute": 48}
